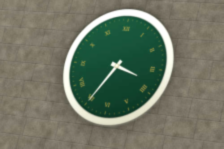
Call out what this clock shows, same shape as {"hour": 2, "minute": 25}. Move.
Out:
{"hour": 3, "minute": 35}
